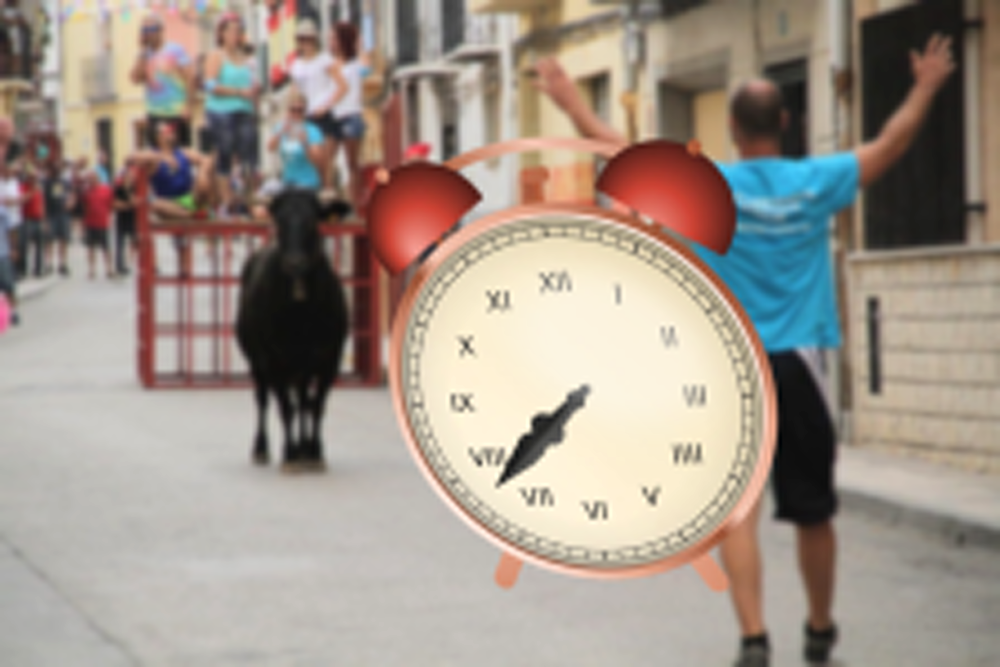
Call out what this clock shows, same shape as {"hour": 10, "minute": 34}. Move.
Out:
{"hour": 7, "minute": 38}
